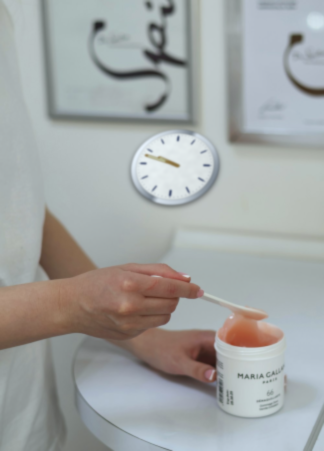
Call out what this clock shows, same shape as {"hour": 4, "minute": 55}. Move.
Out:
{"hour": 9, "minute": 48}
